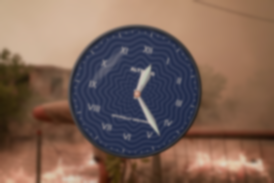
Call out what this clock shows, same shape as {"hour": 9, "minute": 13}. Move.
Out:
{"hour": 12, "minute": 23}
